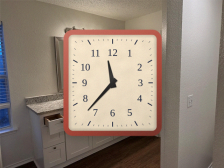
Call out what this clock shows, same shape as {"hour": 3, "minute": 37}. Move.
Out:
{"hour": 11, "minute": 37}
